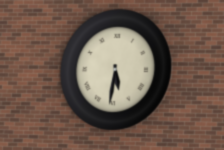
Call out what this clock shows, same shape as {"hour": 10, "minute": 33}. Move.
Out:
{"hour": 5, "minute": 31}
